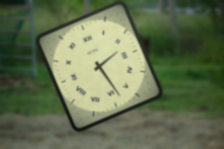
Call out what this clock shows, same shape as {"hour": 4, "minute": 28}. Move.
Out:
{"hour": 2, "minute": 28}
